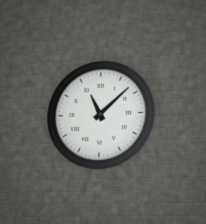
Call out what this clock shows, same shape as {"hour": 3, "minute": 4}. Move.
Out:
{"hour": 11, "minute": 8}
